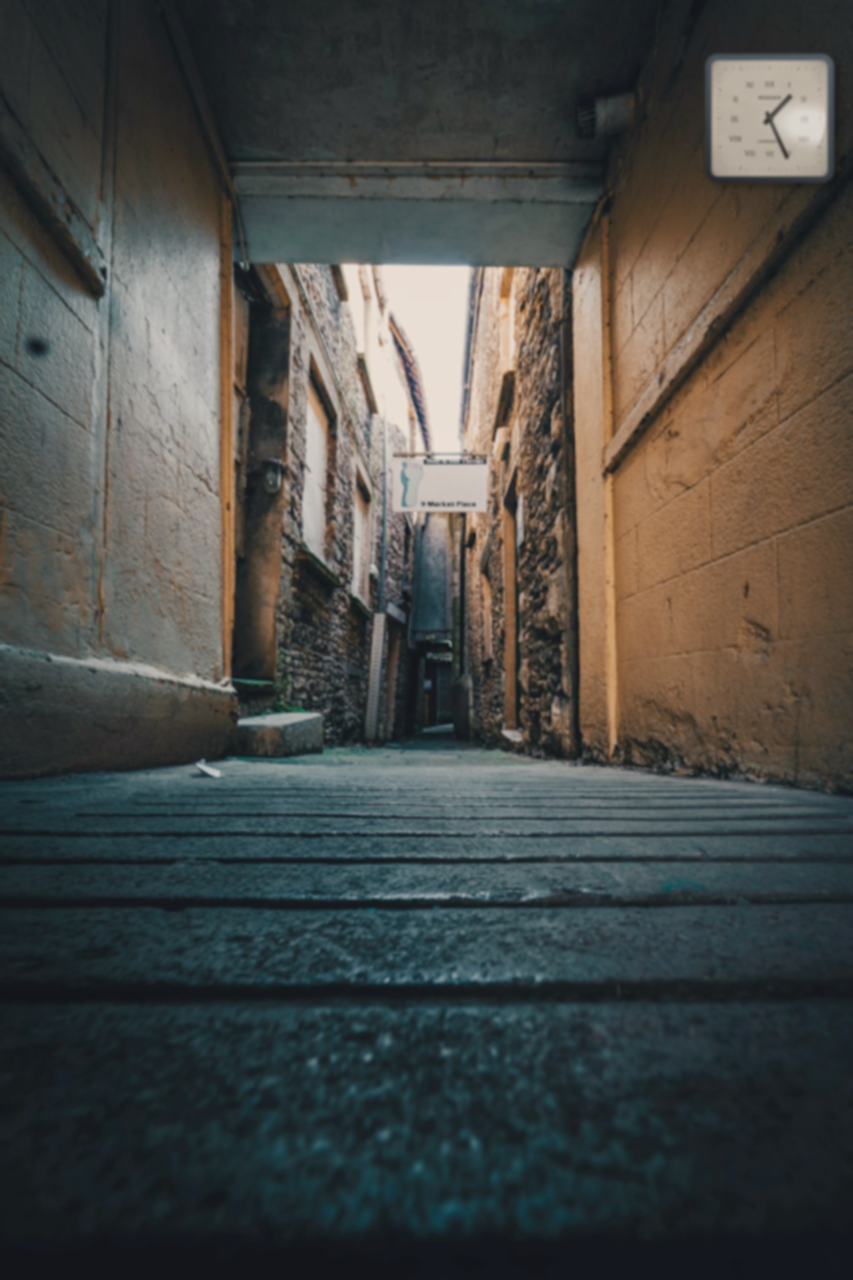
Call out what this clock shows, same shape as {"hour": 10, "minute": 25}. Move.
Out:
{"hour": 1, "minute": 26}
